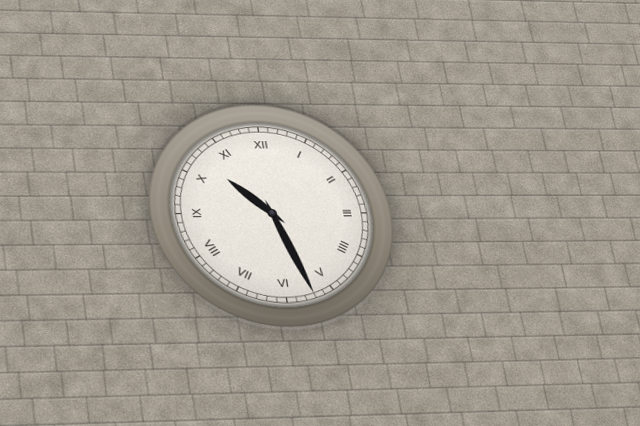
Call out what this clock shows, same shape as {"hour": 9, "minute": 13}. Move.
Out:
{"hour": 10, "minute": 27}
